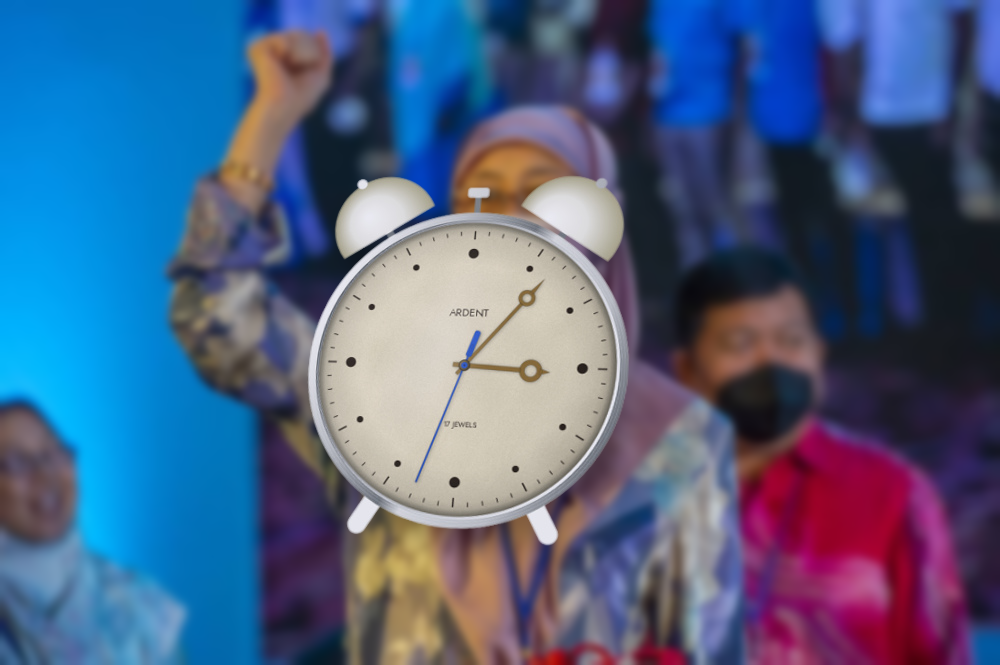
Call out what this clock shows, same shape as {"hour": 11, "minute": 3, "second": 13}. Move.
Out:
{"hour": 3, "minute": 6, "second": 33}
